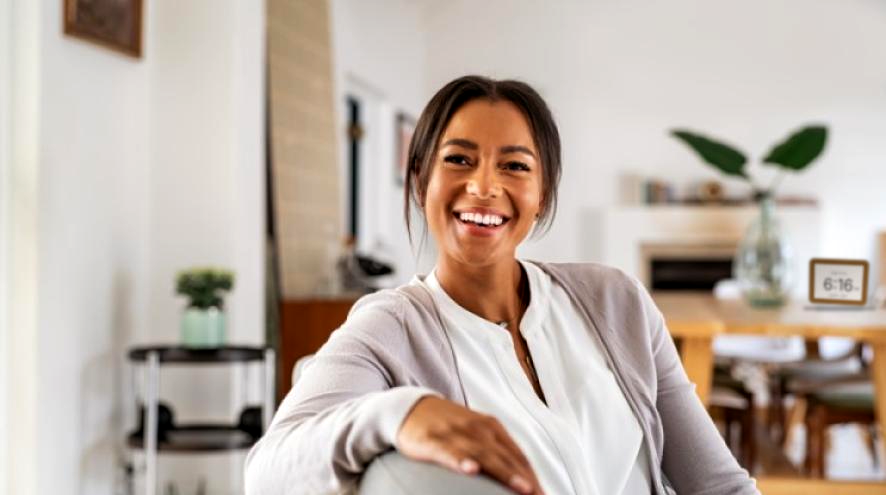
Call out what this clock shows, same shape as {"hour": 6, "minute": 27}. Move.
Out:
{"hour": 6, "minute": 16}
